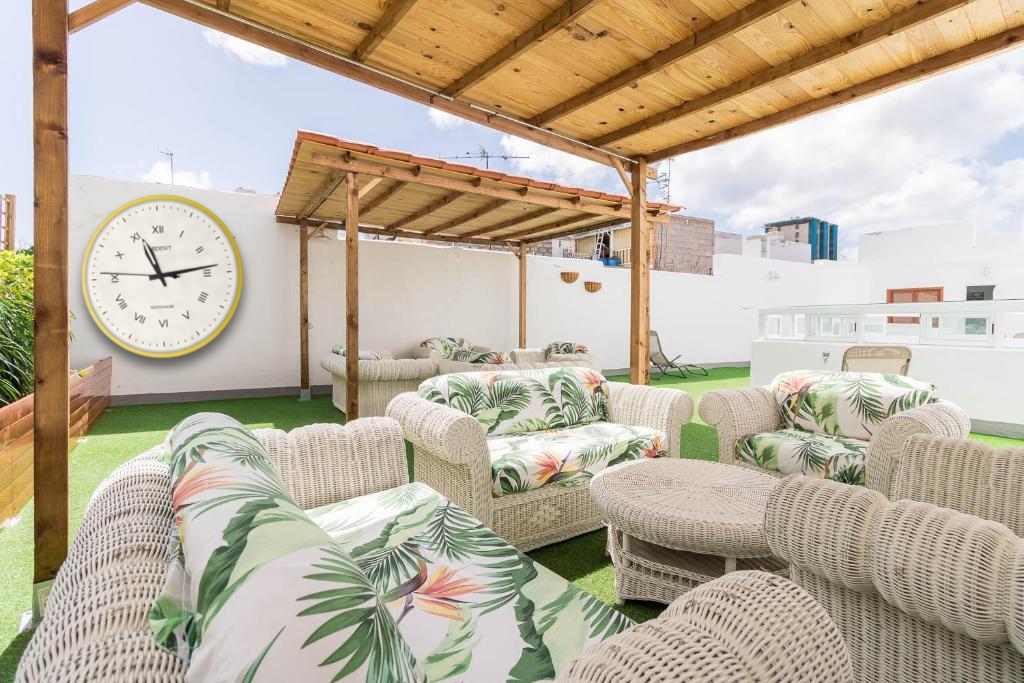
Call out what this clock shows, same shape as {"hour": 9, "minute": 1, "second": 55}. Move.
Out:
{"hour": 11, "minute": 13, "second": 46}
